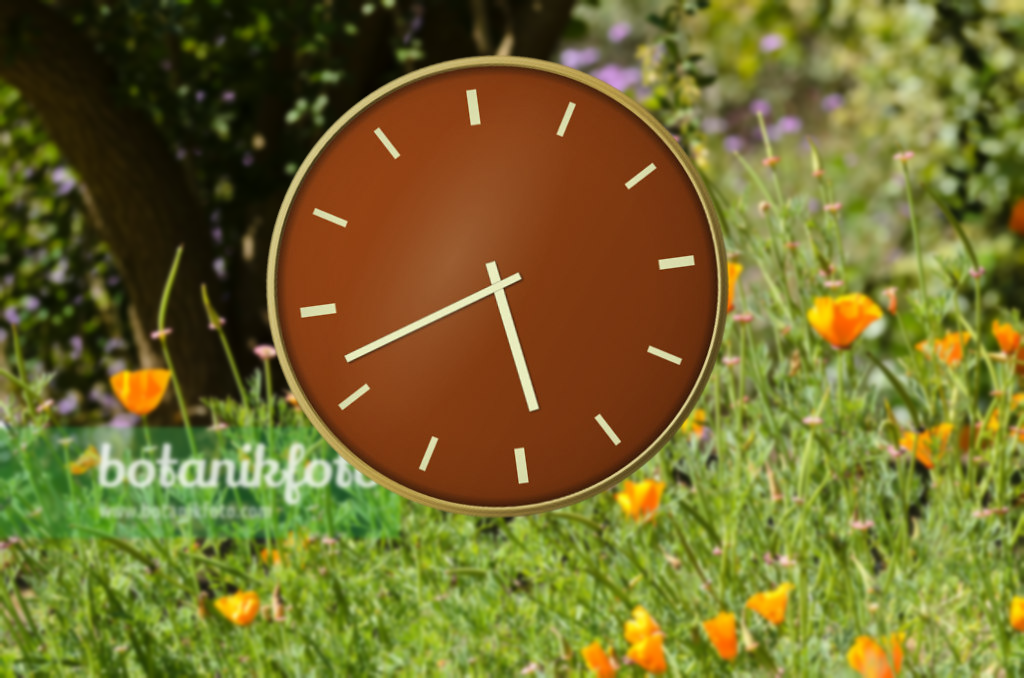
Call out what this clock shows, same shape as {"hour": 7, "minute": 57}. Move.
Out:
{"hour": 5, "minute": 42}
